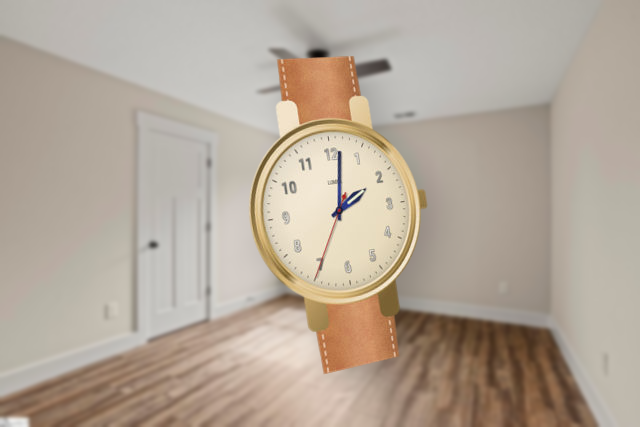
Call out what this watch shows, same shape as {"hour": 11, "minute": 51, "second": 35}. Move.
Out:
{"hour": 2, "minute": 1, "second": 35}
